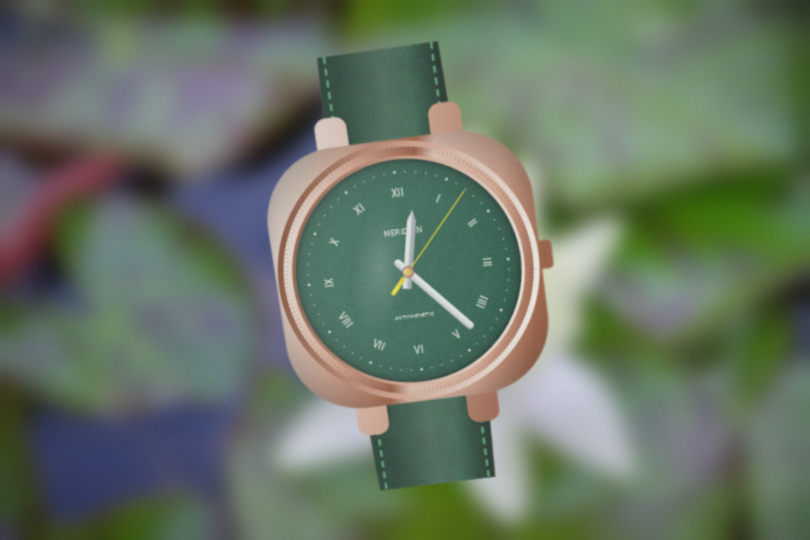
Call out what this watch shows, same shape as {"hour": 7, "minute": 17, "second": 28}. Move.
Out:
{"hour": 12, "minute": 23, "second": 7}
